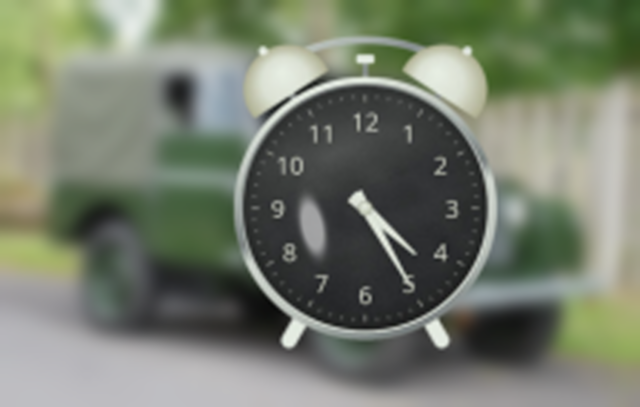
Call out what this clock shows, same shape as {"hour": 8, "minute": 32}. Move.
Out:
{"hour": 4, "minute": 25}
